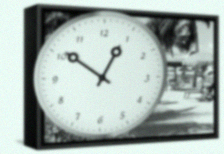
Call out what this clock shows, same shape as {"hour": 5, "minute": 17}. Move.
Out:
{"hour": 12, "minute": 51}
